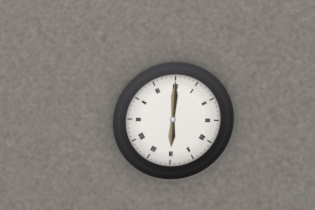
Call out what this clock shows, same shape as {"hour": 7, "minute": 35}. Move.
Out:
{"hour": 6, "minute": 0}
